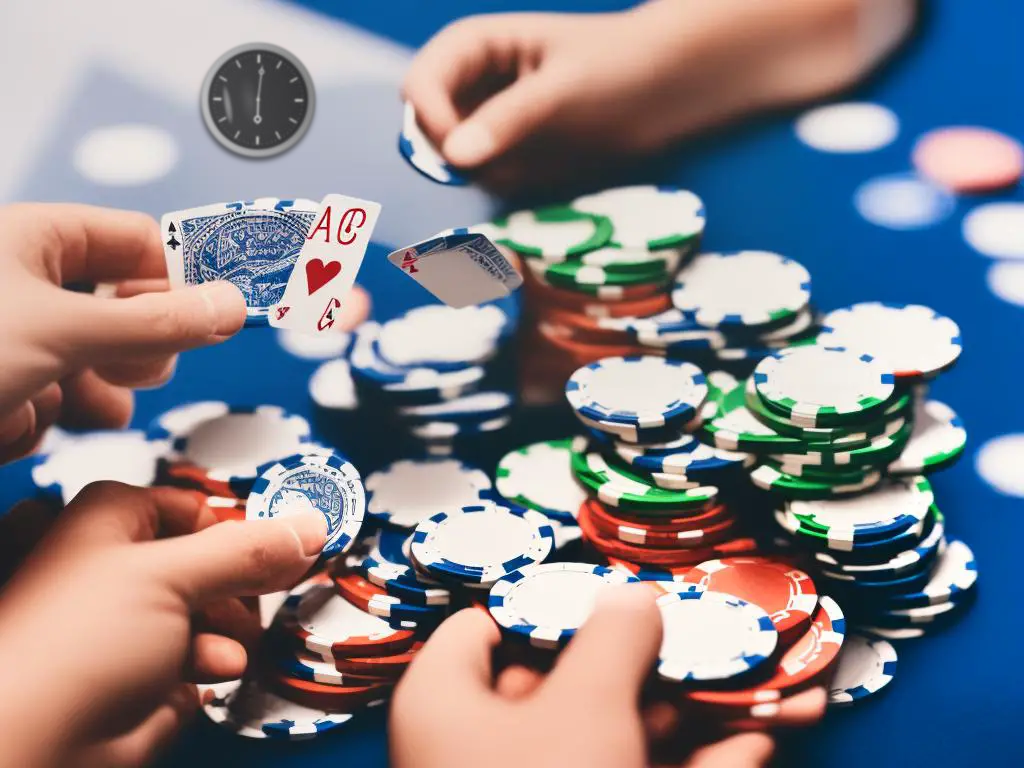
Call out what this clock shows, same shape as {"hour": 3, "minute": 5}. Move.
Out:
{"hour": 6, "minute": 1}
